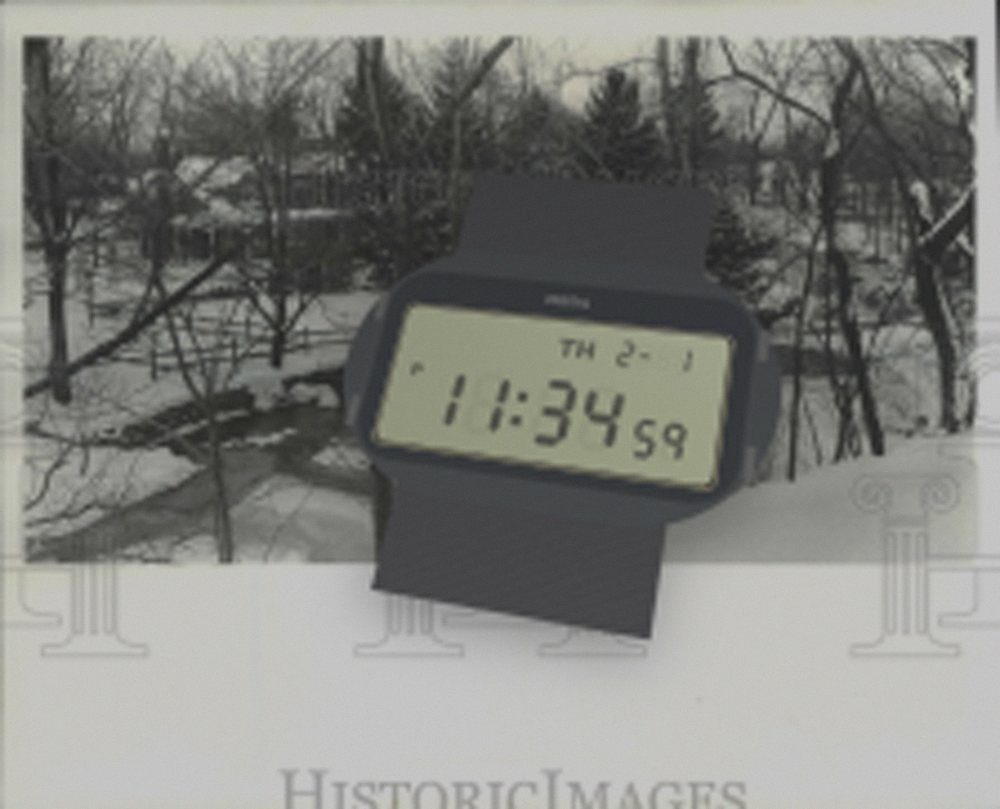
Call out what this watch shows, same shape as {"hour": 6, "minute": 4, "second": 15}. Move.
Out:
{"hour": 11, "minute": 34, "second": 59}
